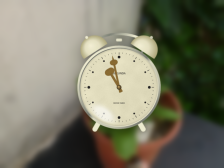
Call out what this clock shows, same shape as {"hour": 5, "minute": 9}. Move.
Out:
{"hour": 10, "minute": 58}
